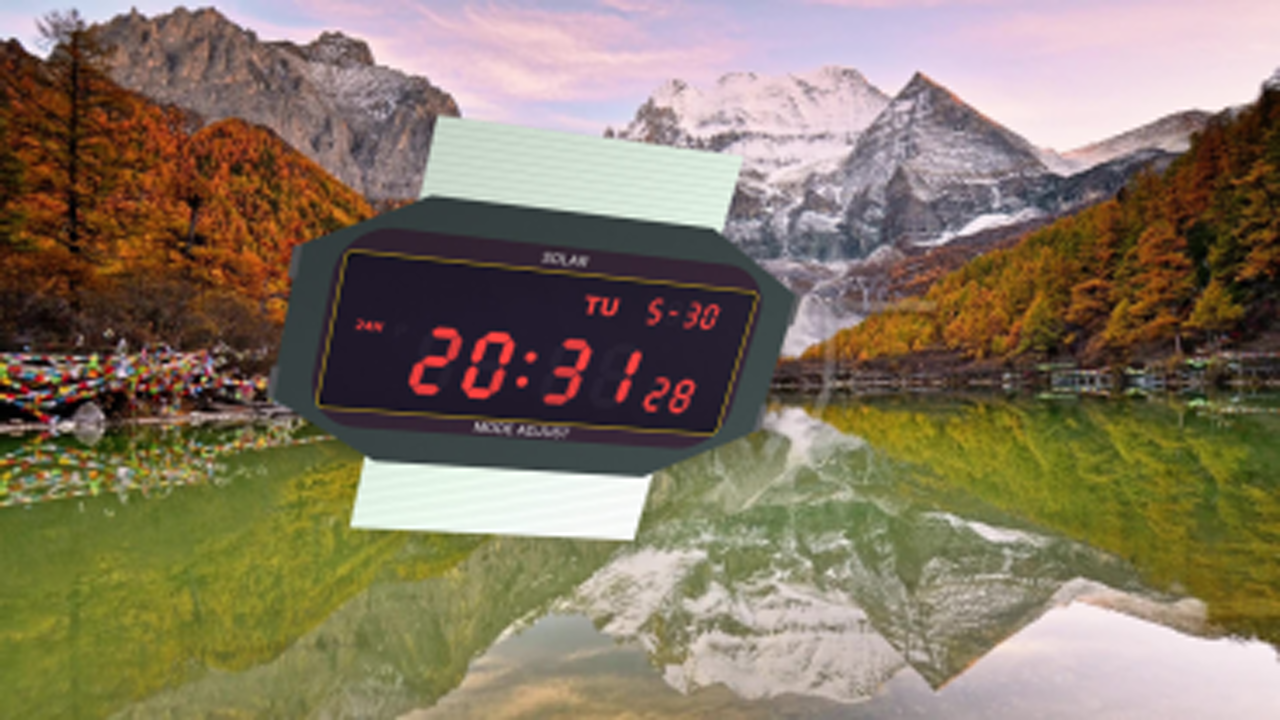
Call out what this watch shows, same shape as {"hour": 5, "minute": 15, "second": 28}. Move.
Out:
{"hour": 20, "minute": 31, "second": 28}
